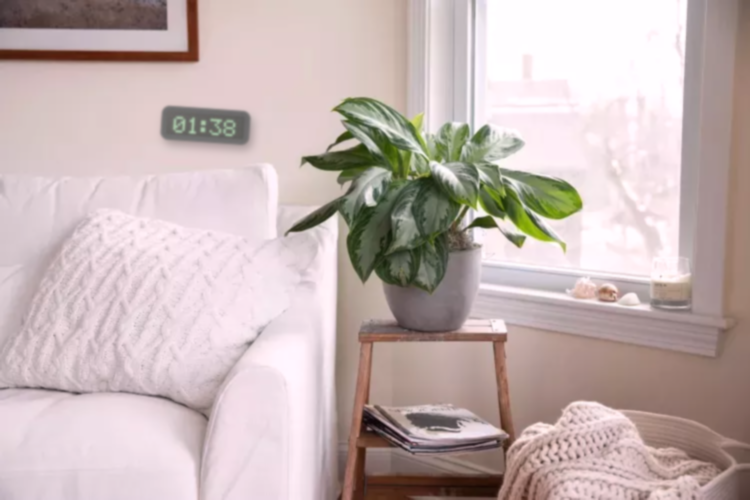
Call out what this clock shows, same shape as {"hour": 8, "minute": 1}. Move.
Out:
{"hour": 1, "minute": 38}
